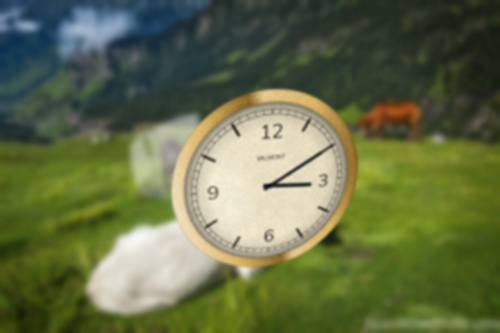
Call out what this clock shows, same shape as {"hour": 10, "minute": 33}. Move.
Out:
{"hour": 3, "minute": 10}
